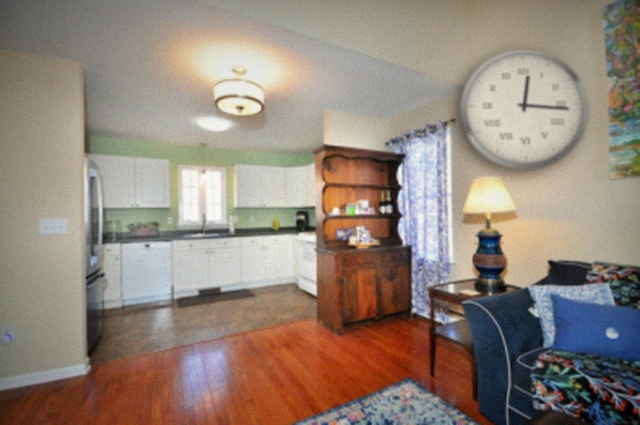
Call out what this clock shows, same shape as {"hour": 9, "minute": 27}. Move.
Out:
{"hour": 12, "minute": 16}
